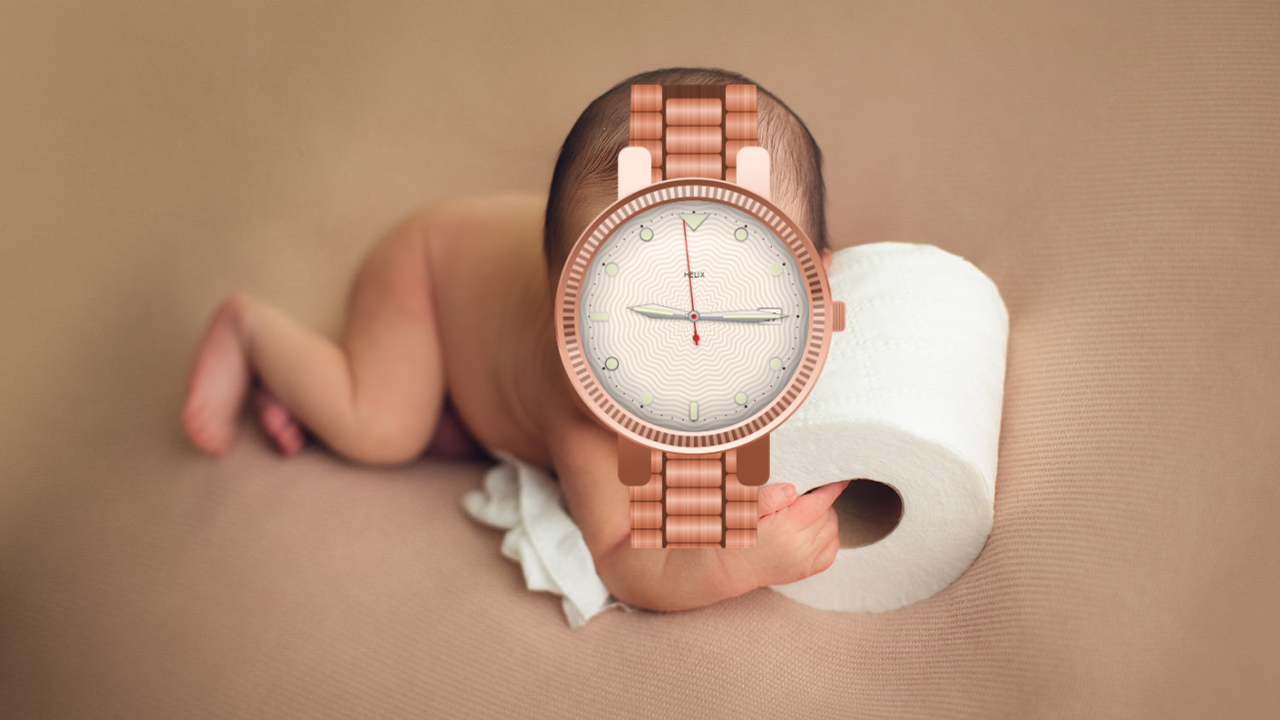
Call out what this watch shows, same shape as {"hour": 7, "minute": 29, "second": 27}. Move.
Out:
{"hour": 9, "minute": 14, "second": 59}
